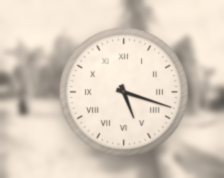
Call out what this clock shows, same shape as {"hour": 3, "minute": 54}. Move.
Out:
{"hour": 5, "minute": 18}
